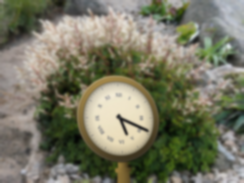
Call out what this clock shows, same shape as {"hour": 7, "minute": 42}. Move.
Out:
{"hour": 5, "minute": 19}
